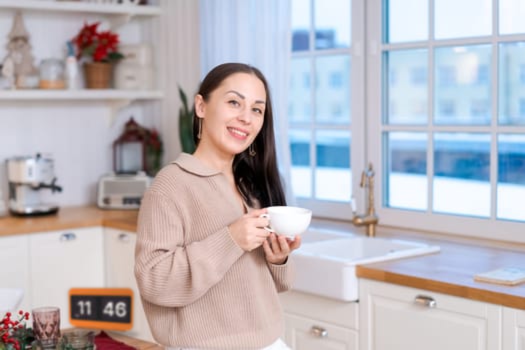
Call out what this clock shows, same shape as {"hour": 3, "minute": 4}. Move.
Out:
{"hour": 11, "minute": 46}
